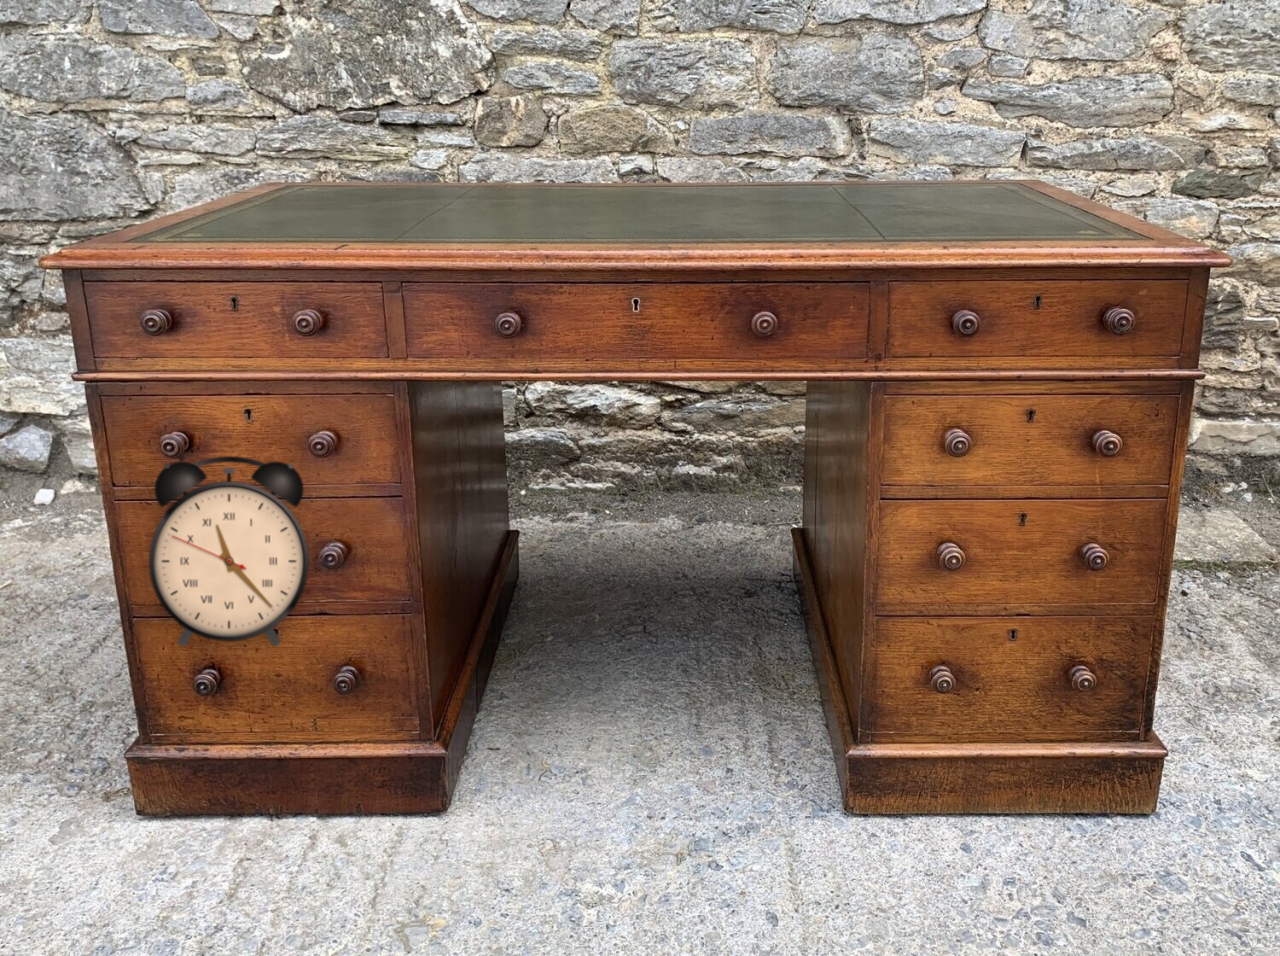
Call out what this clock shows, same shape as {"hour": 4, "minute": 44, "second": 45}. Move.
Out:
{"hour": 11, "minute": 22, "second": 49}
